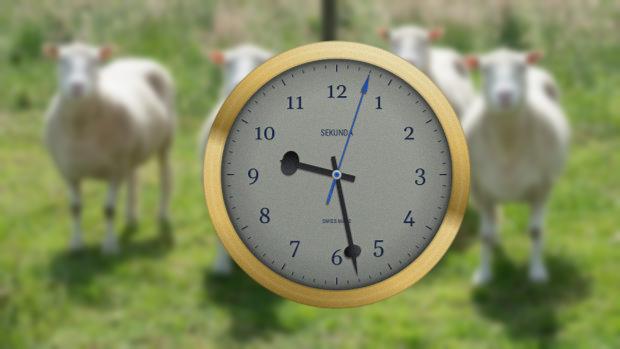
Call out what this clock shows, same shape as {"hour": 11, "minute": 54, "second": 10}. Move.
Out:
{"hour": 9, "minute": 28, "second": 3}
